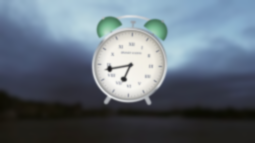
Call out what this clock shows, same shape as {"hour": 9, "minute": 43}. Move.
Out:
{"hour": 6, "minute": 43}
